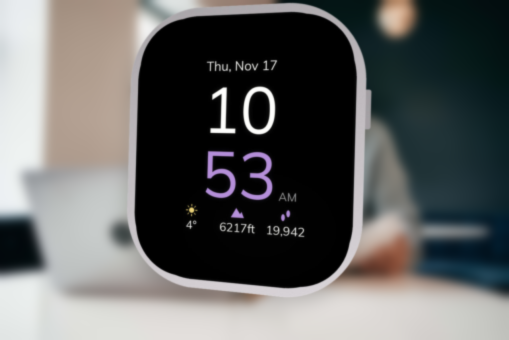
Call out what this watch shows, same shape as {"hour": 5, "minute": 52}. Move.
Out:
{"hour": 10, "minute": 53}
